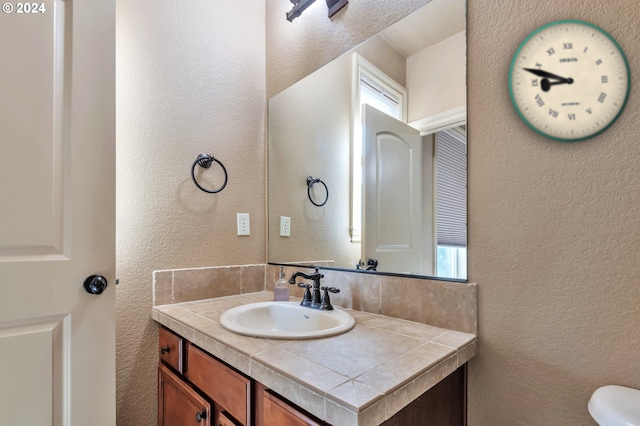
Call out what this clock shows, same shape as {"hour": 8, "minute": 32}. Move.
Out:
{"hour": 8, "minute": 48}
